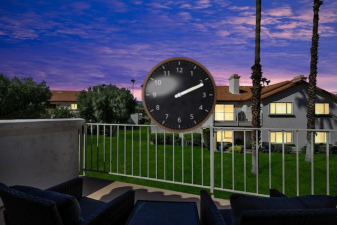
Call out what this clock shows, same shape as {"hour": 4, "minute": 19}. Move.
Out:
{"hour": 2, "minute": 11}
